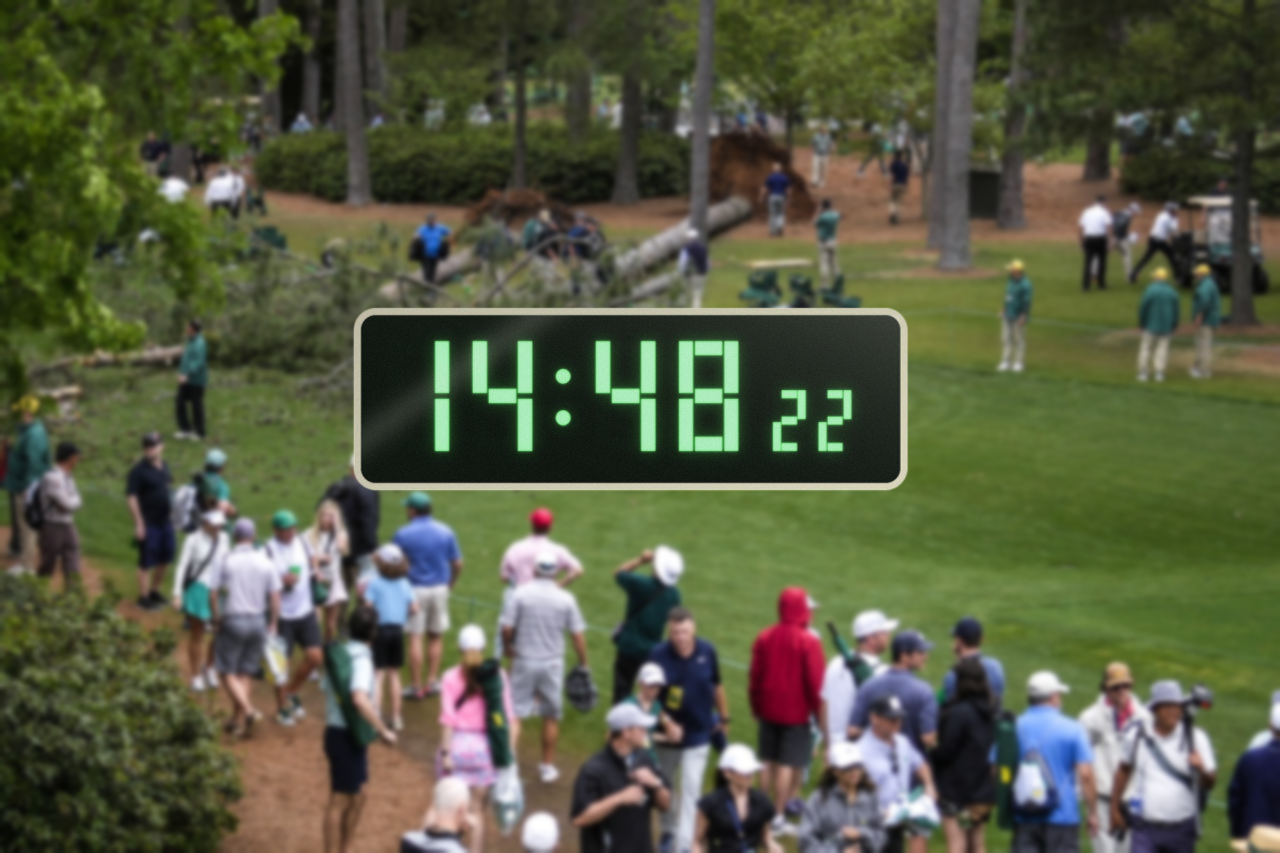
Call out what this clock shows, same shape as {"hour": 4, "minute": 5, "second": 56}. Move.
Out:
{"hour": 14, "minute": 48, "second": 22}
